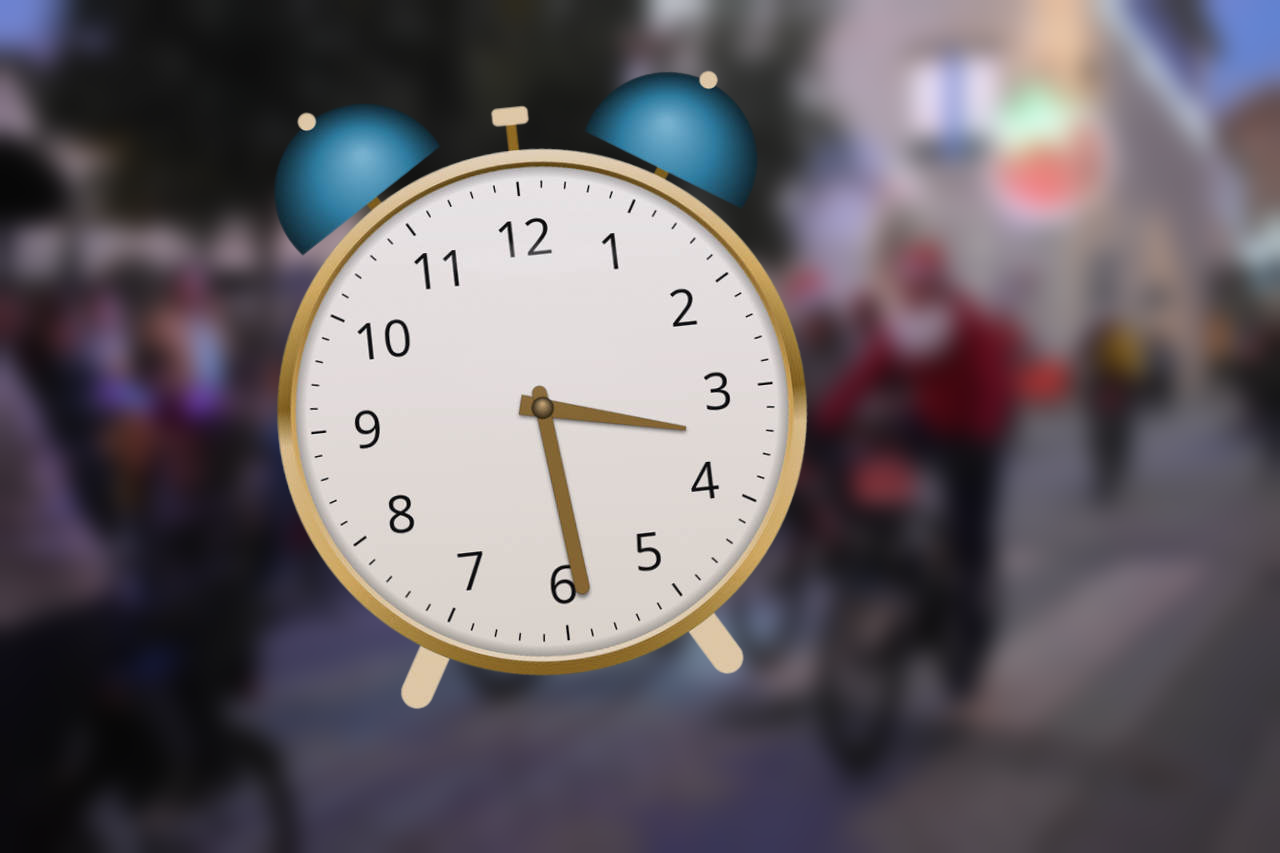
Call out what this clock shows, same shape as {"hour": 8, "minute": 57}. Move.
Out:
{"hour": 3, "minute": 29}
